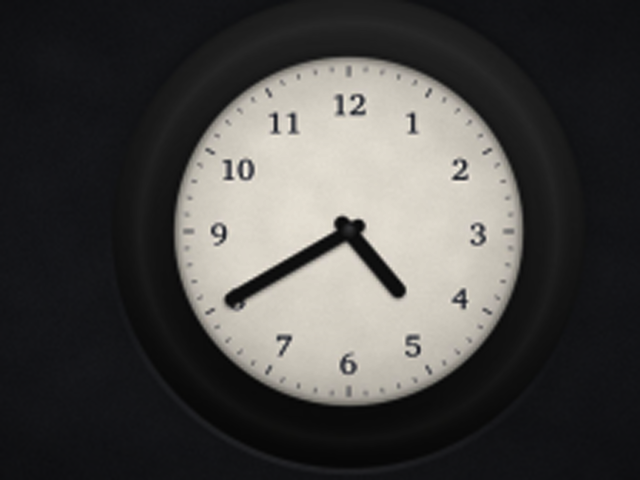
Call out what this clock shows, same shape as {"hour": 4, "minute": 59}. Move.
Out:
{"hour": 4, "minute": 40}
